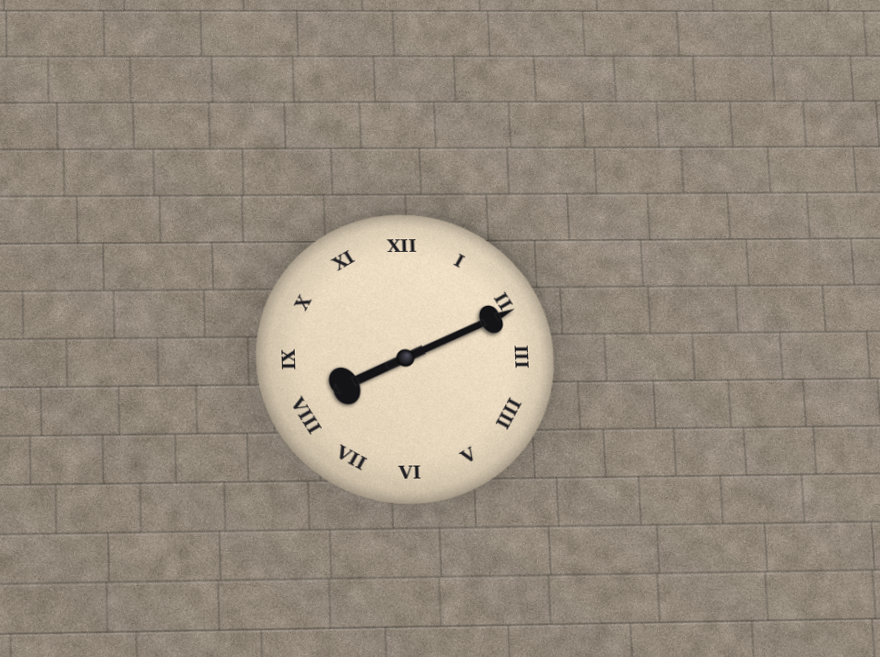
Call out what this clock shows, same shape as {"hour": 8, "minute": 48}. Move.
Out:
{"hour": 8, "minute": 11}
